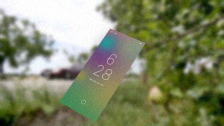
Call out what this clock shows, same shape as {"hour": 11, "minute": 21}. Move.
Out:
{"hour": 6, "minute": 28}
